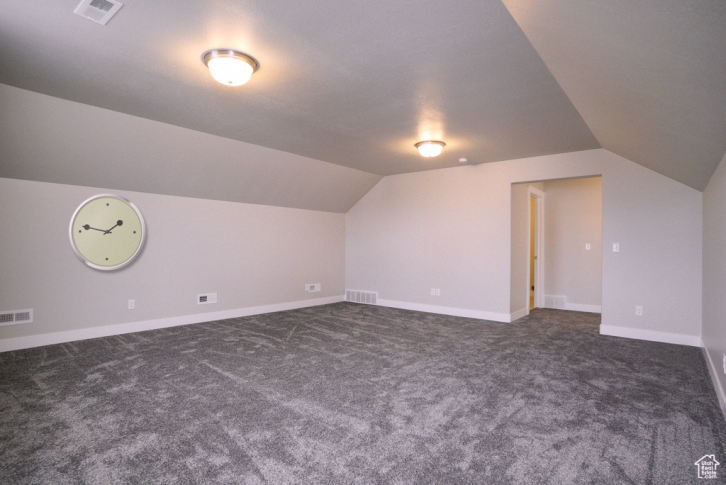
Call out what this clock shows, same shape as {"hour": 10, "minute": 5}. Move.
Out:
{"hour": 1, "minute": 47}
